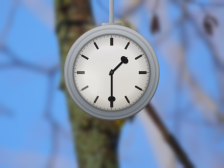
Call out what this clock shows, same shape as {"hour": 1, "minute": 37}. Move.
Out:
{"hour": 1, "minute": 30}
